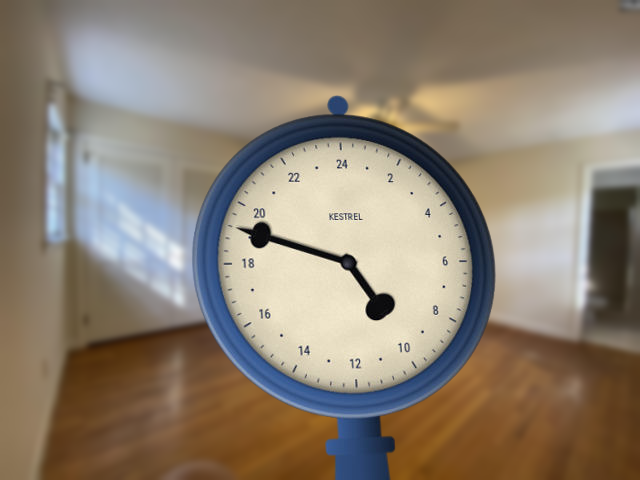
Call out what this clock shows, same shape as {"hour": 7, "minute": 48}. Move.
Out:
{"hour": 9, "minute": 48}
